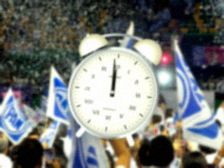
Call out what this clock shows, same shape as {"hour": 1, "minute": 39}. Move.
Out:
{"hour": 11, "minute": 59}
